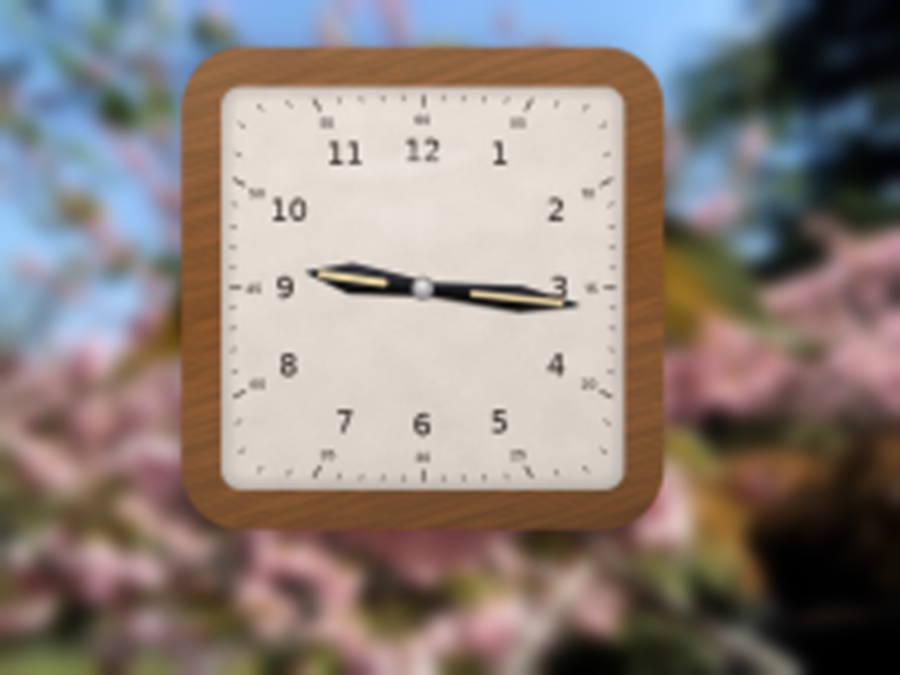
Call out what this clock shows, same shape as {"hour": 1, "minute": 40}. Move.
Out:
{"hour": 9, "minute": 16}
